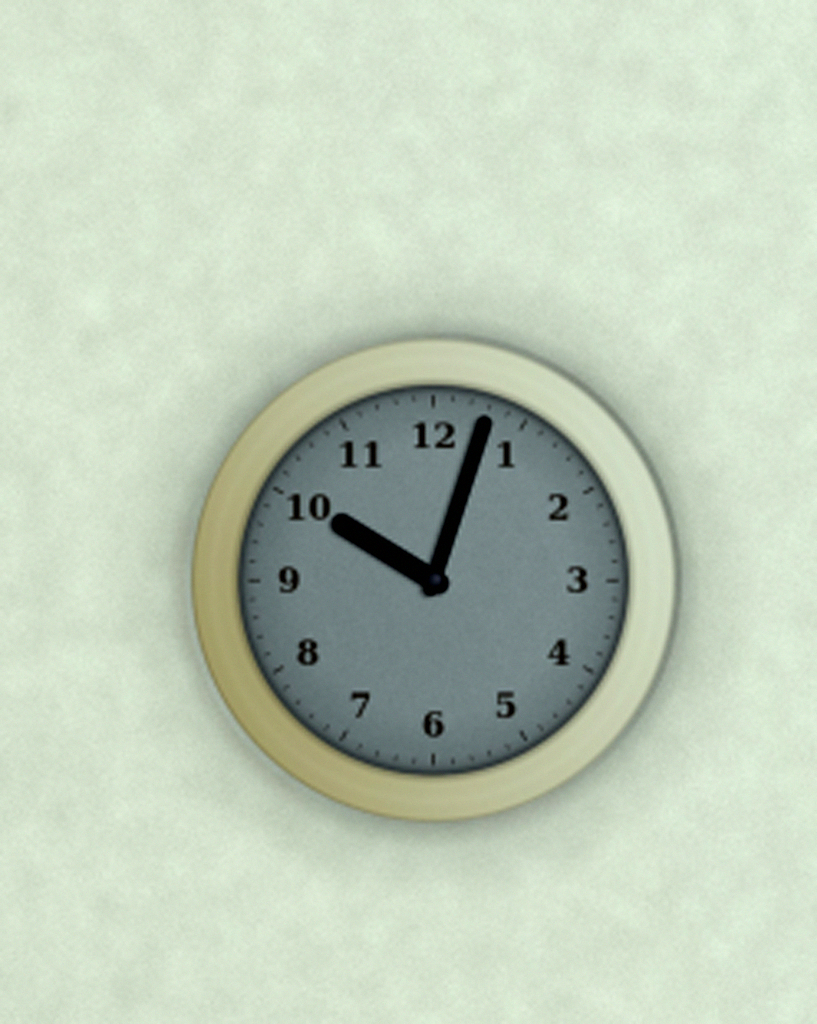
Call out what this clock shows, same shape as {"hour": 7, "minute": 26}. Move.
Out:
{"hour": 10, "minute": 3}
